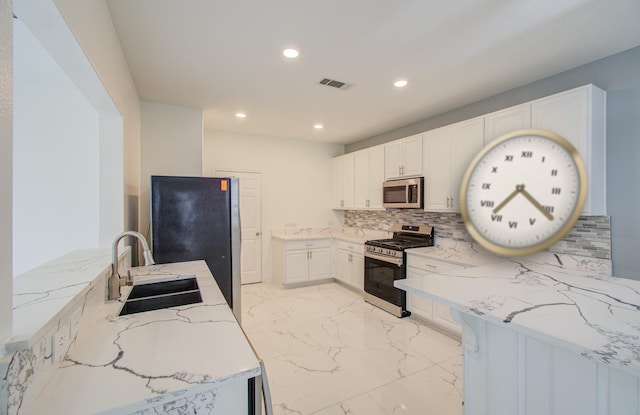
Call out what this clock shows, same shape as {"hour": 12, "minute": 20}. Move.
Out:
{"hour": 7, "minute": 21}
